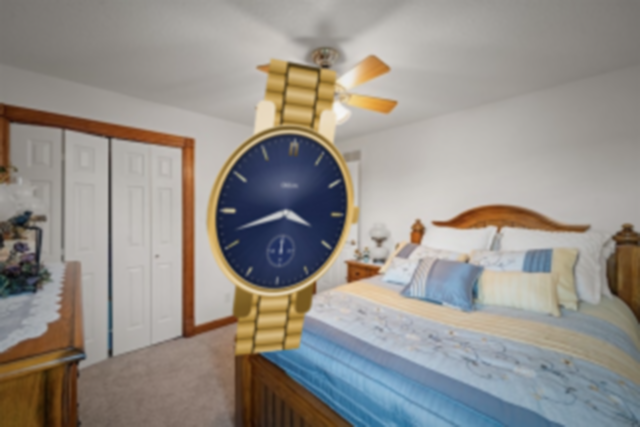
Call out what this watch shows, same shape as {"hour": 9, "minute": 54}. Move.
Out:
{"hour": 3, "minute": 42}
